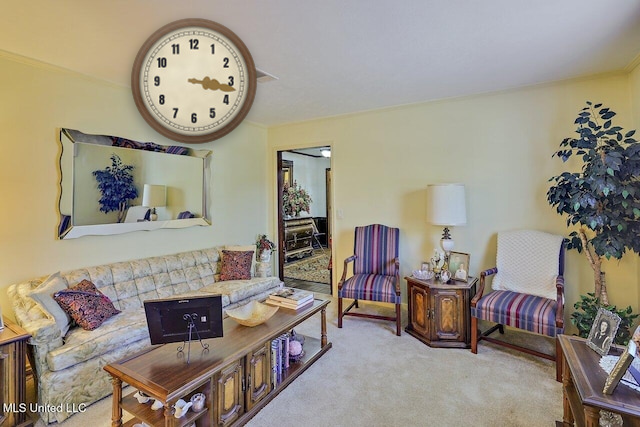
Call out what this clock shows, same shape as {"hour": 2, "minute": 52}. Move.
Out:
{"hour": 3, "minute": 17}
